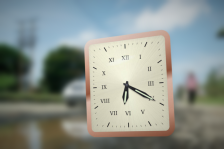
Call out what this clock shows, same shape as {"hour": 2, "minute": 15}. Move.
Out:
{"hour": 6, "minute": 20}
